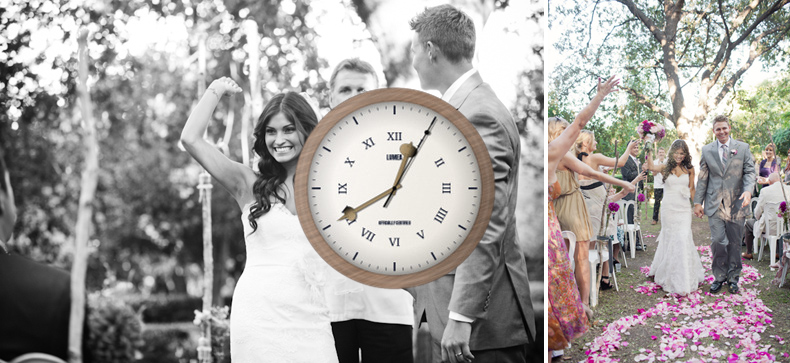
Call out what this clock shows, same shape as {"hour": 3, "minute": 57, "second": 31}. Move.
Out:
{"hour": 12, "minute": 40, "second": 5}
